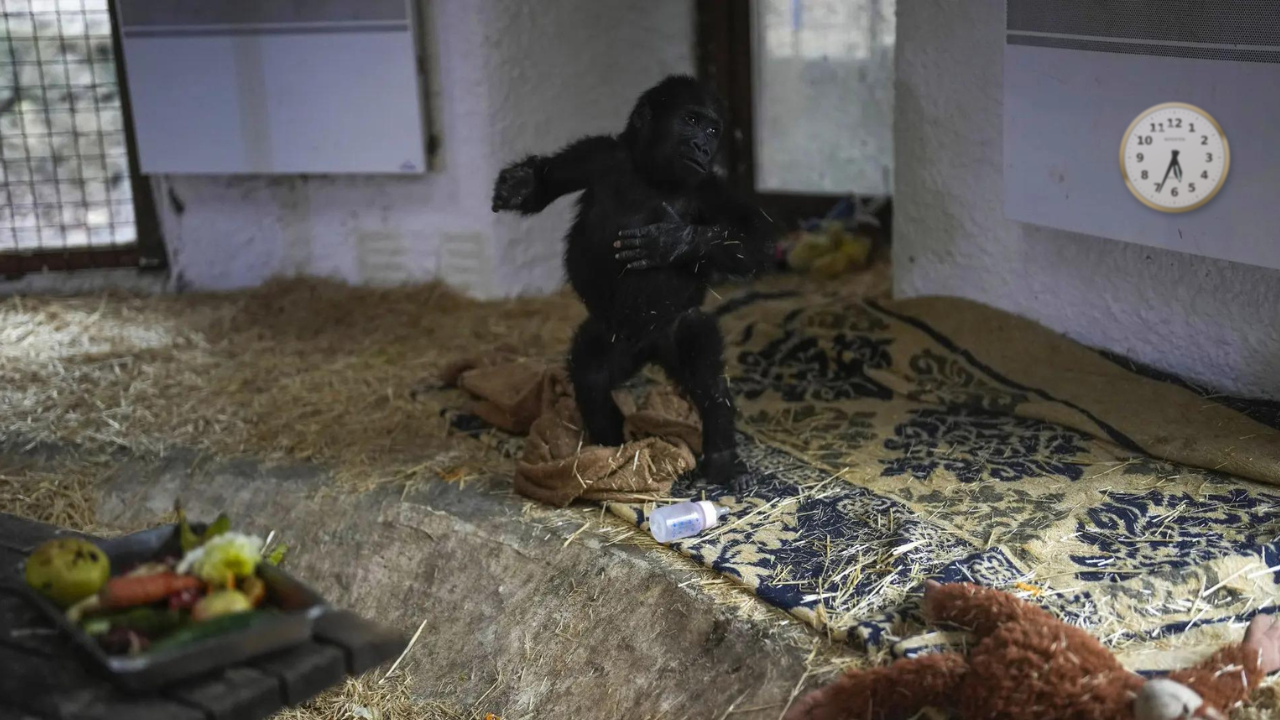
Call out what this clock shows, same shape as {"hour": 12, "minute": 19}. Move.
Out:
{"hour": 5, "minute": 34}
